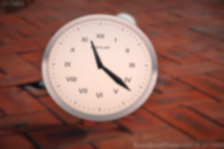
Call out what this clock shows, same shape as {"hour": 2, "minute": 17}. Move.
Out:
{"hour": 11, "minute": 22}
